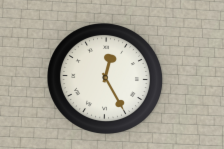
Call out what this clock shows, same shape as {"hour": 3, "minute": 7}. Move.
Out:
{"hour": 12, "minute": 25}
